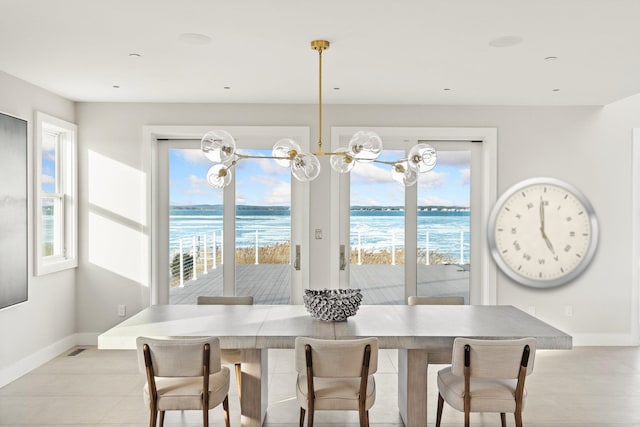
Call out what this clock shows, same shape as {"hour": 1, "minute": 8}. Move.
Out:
{"hour": 4, "minute": 59}
